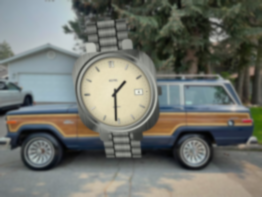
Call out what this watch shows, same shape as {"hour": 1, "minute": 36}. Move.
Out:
{"hour": 1, "minute": 31}
